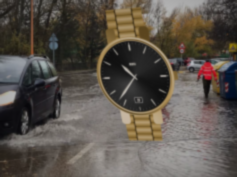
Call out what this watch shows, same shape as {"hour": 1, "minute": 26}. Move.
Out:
{"hour": 10, "minute": 37}
